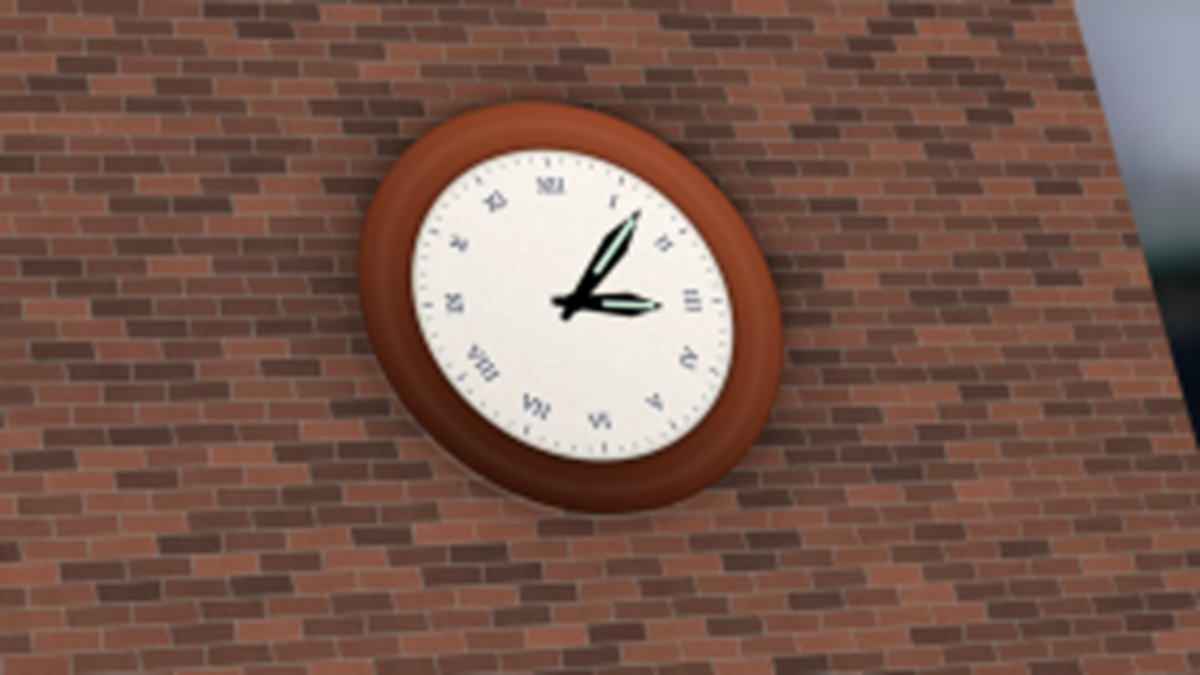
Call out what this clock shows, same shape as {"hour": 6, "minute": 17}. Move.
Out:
{"hour": 3, "minute": 7}
